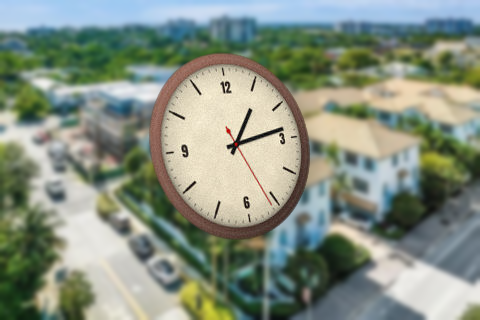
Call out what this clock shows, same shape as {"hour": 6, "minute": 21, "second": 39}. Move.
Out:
{"hour": 1, "minute": 13, "second": 26}
